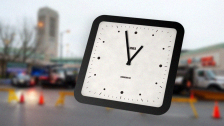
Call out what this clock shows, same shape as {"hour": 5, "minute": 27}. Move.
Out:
{"hour": 12, "minute": 57}
